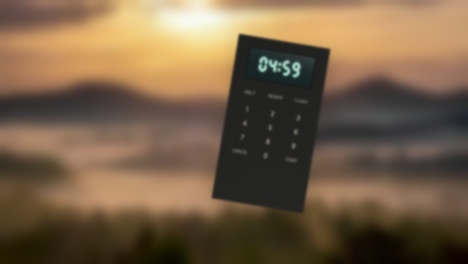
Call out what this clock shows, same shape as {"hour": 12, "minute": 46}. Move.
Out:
{"hour": 4, "minute": 59}
